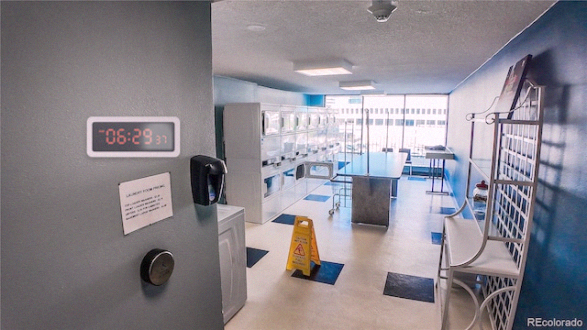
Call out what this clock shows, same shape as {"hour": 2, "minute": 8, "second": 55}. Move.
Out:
{"hour": 6, "minute": 29, "second": 37}
